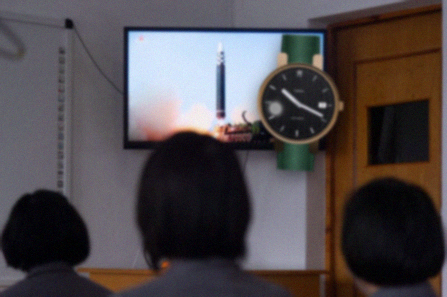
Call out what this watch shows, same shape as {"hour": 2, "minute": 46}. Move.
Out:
{"hour": 10, "minute": 19}
